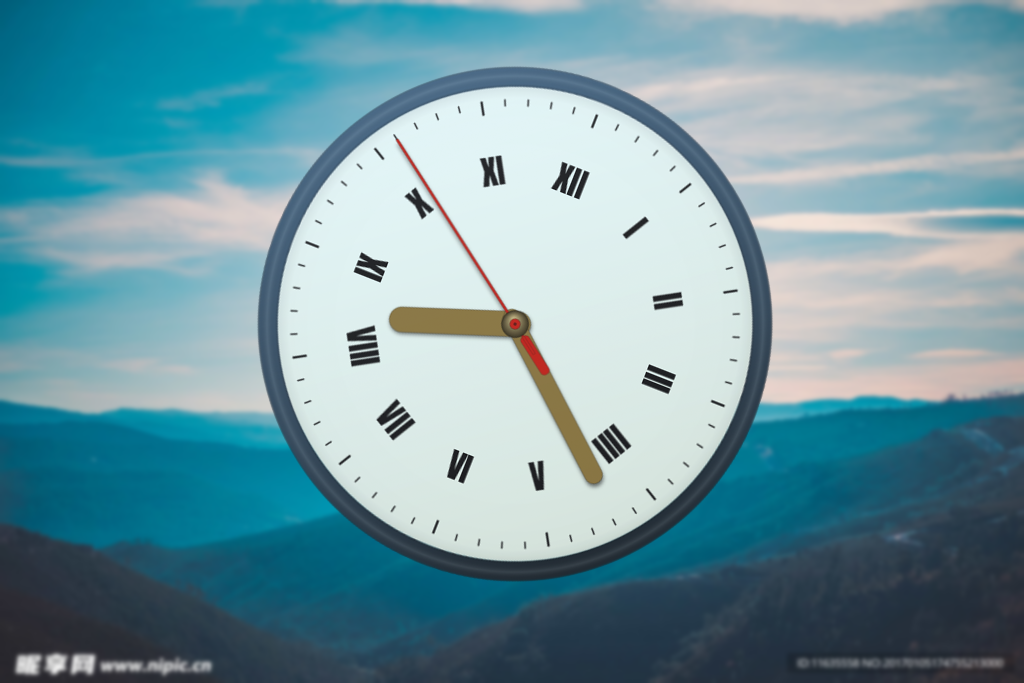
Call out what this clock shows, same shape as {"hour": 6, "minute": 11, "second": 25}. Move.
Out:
{"hour": 8, "minute": 21, "second": 51}
